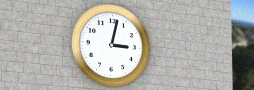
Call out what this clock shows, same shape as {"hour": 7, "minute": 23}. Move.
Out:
{"hour": 3, "minute": 2}
